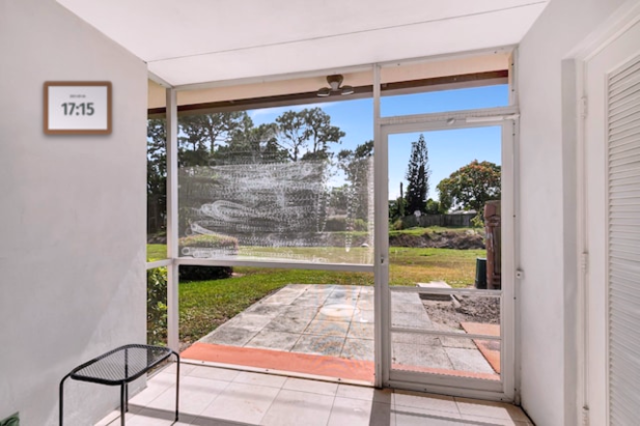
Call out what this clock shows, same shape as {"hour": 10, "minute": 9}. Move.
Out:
{"hour": 17, "minute": 15}
